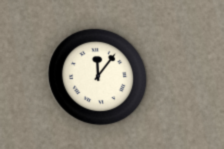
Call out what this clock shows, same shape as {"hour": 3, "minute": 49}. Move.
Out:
{"hour": 12, "minute": 7}
